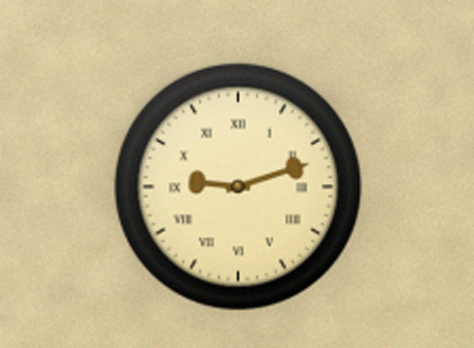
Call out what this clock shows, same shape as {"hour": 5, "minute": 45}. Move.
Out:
{"hour": 9, "minute": 12}
